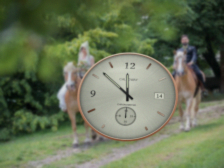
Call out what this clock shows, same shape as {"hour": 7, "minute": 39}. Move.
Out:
{"hour": 11, "minute": 52}
